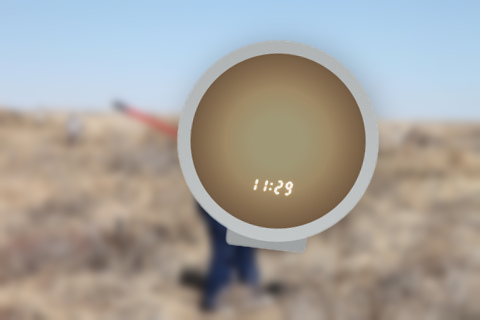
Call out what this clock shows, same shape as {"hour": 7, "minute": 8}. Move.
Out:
{"hour": 11, "minute": 29}
